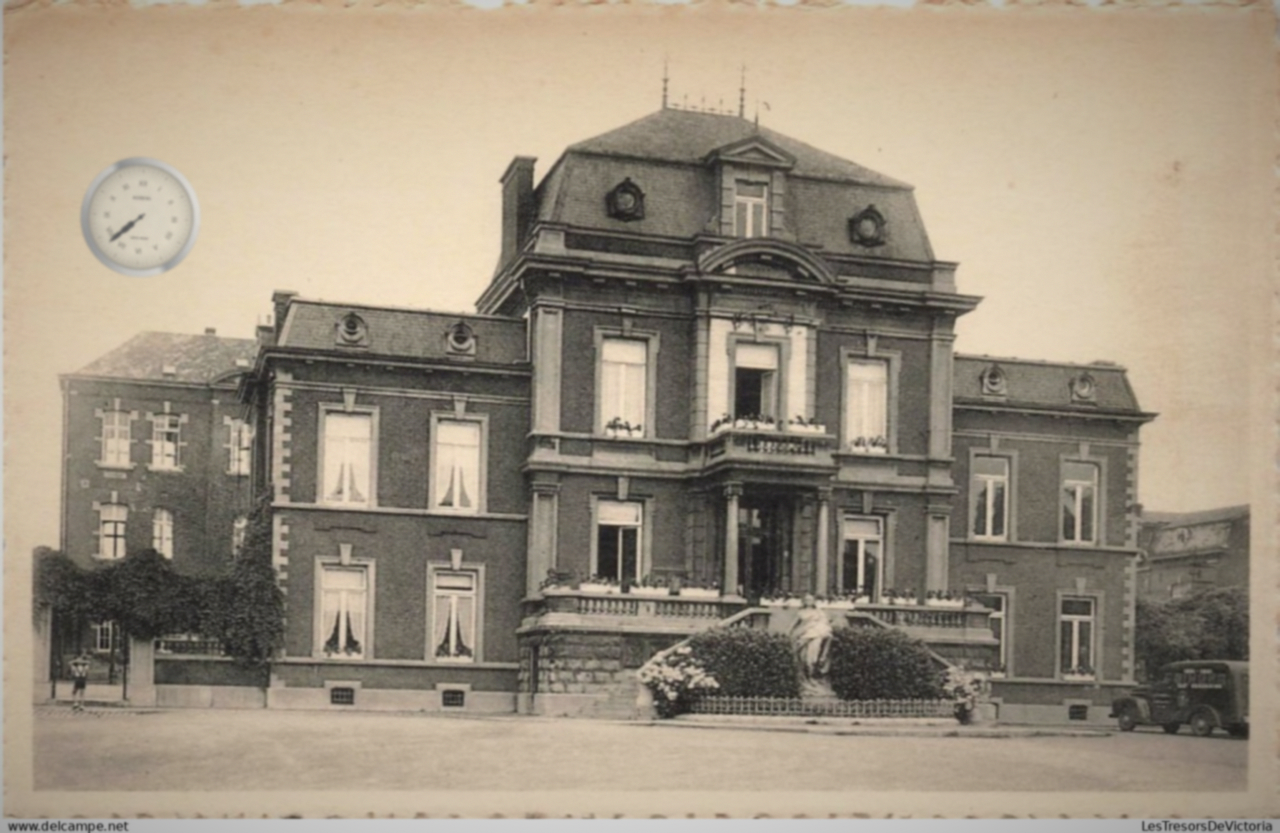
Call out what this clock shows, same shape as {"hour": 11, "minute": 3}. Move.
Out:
{"hour": 7, "minute": 38}
